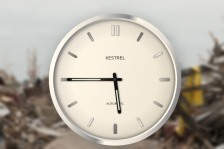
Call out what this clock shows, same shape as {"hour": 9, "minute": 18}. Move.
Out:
{"hour": 5, "minute": 45}
